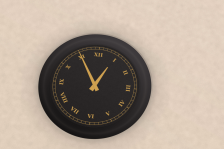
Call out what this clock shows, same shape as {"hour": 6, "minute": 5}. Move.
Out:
{"hour": 12, "minute": 55}
